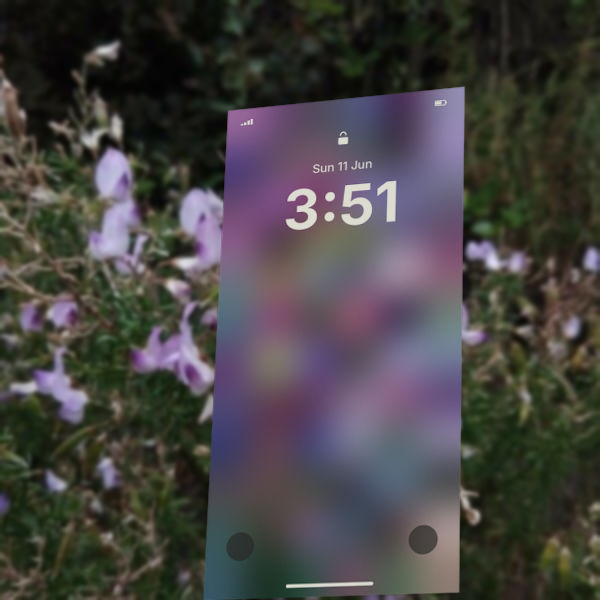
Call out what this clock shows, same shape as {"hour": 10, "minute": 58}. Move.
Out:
{"hour": 3, "minute": 51}
